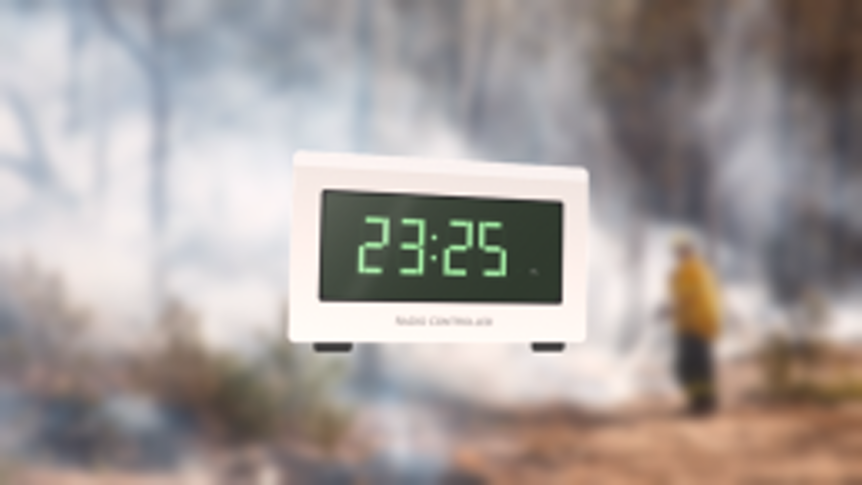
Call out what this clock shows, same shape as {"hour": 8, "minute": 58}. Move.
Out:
{"hour": 23, "minute": 25}
